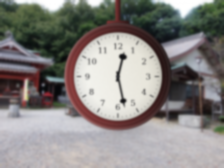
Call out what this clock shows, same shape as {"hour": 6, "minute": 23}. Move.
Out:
{"hour": 12, "minute": 28}
